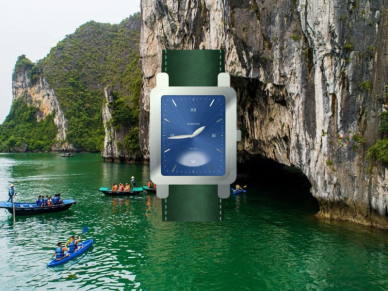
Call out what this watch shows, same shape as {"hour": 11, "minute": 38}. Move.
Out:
{"hour": 1, "minute": 44}
